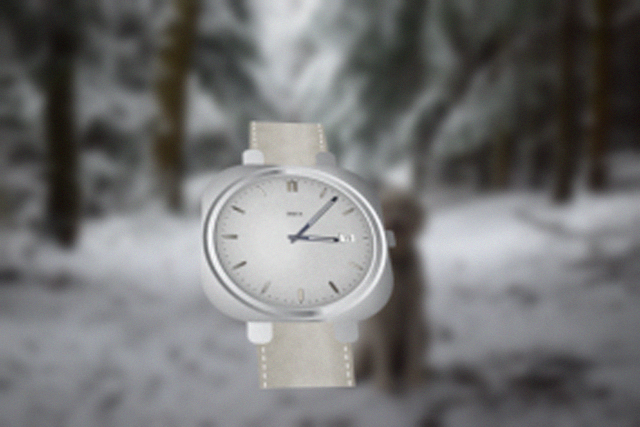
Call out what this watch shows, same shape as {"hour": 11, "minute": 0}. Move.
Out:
{"hour": 3, "minute": 7}
